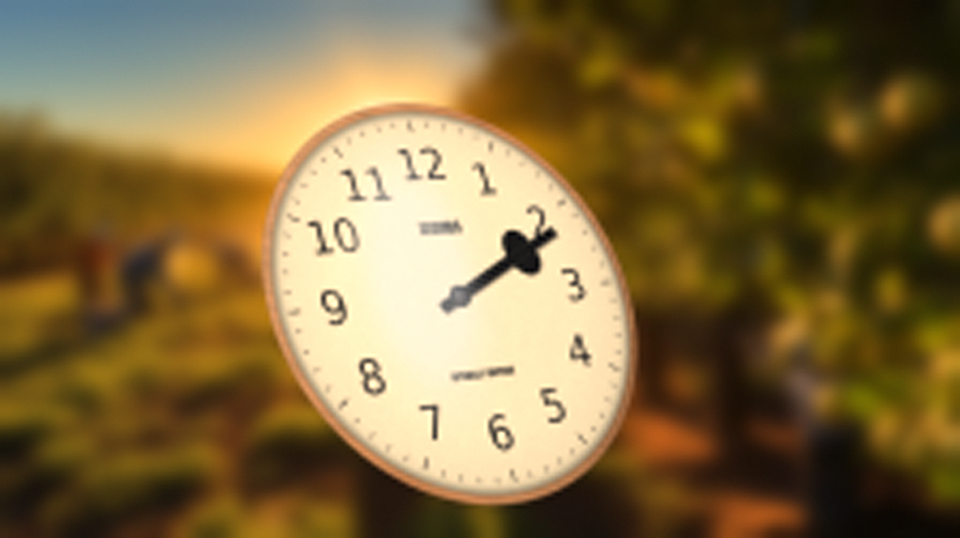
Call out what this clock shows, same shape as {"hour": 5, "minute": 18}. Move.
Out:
{"hour": 2, "minute": 11}
